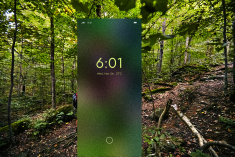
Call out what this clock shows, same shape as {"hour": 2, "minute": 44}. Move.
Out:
{"hour": 6, "minute": 1}
